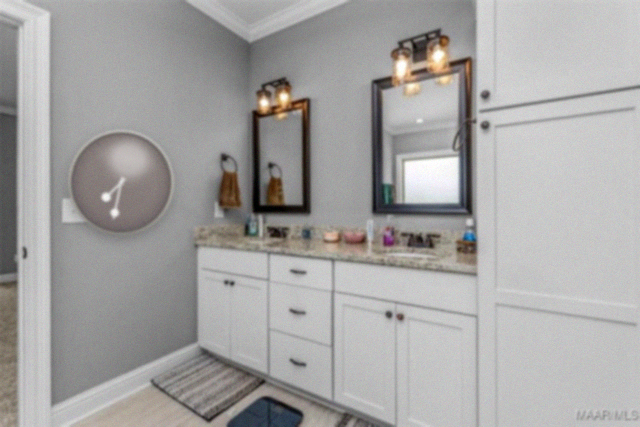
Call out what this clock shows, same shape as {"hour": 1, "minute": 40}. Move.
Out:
{"hour": 7, "minute": 32}
